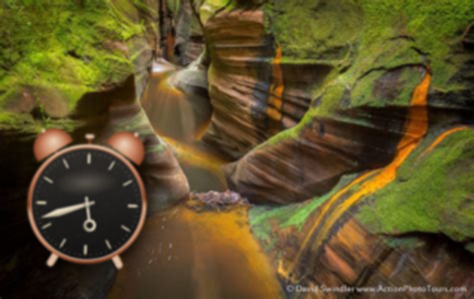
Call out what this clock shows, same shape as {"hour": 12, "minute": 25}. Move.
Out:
{"hour": 5, "minute": 42}
